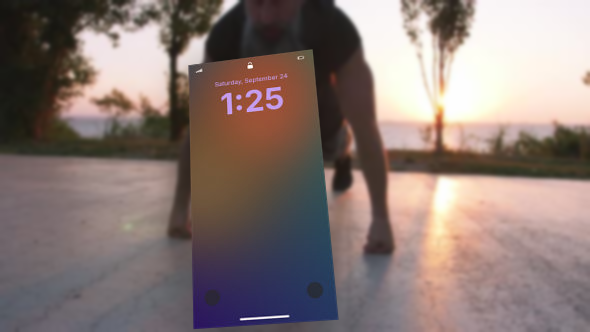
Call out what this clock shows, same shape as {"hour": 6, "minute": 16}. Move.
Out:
{"hour": 1, "minute": 25}
